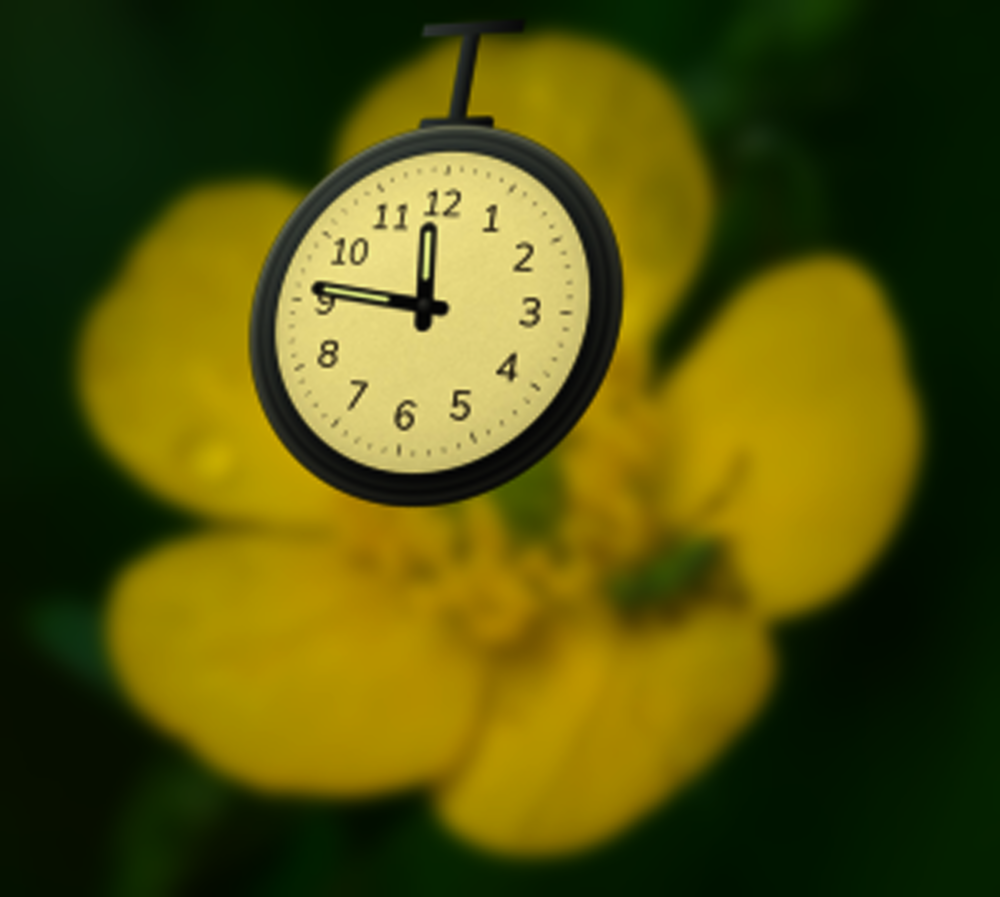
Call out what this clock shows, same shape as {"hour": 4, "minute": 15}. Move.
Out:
{"hour": 11, "minute": 46}
